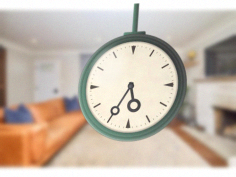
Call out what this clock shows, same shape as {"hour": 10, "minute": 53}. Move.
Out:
{"hour": 5, "minute": 35}
